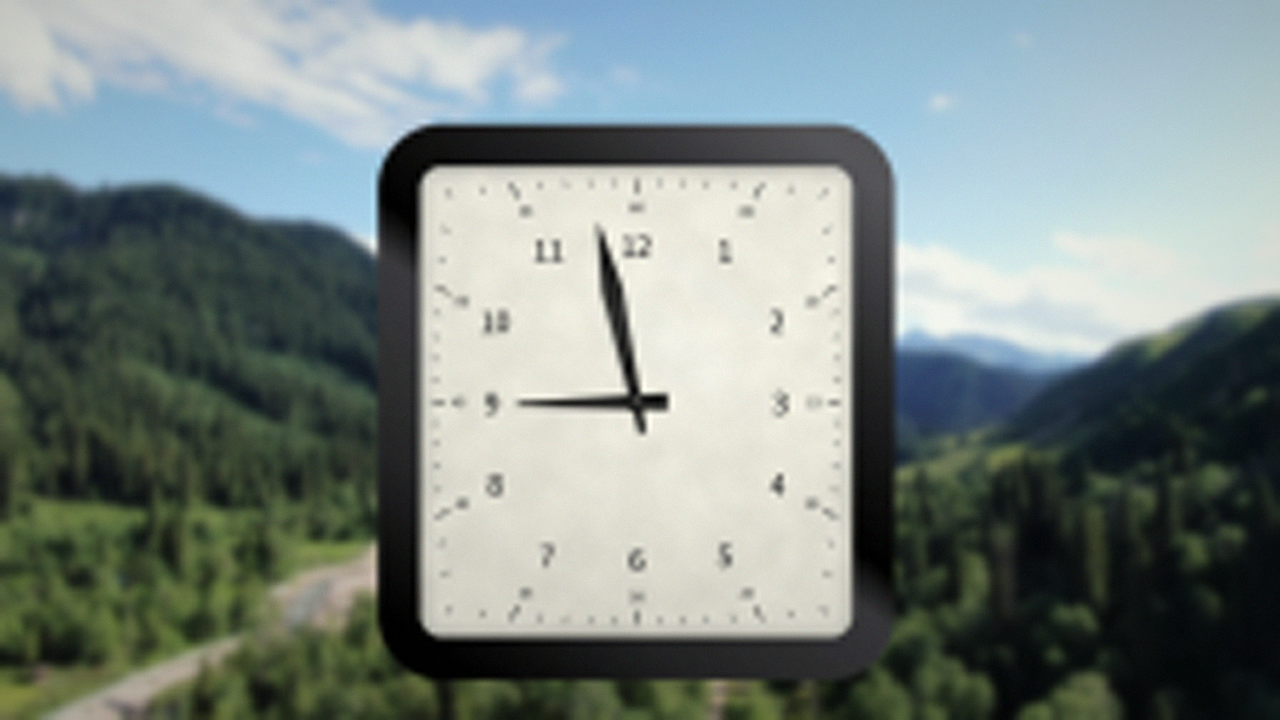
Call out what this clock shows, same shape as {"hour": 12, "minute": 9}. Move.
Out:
{"hour": 8, "minute": 58}
